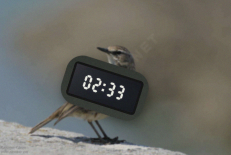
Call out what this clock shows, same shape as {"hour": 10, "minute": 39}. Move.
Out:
{"hour": 2, "minute": 33}
